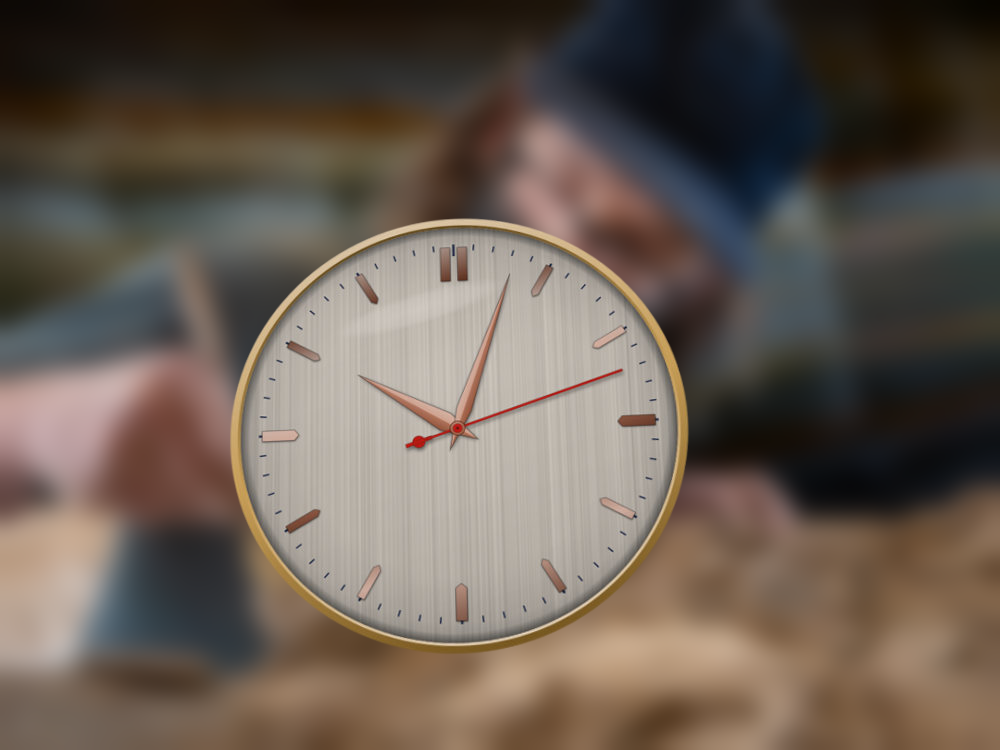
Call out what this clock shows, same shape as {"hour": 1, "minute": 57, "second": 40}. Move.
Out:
{"hour": 10, "minute": 3, "second": 12}
